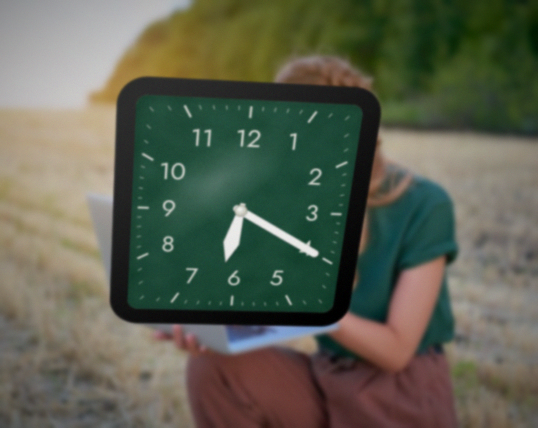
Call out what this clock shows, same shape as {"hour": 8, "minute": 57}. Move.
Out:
{"hour": 6, "minute": 20}
